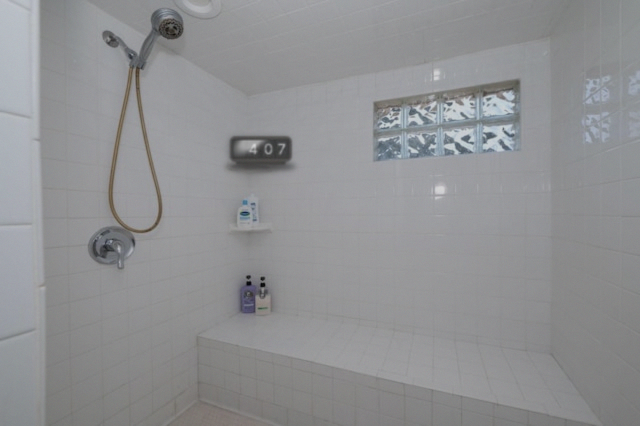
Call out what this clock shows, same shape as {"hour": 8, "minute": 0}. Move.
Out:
{"hour": 4, "minute": 7}
